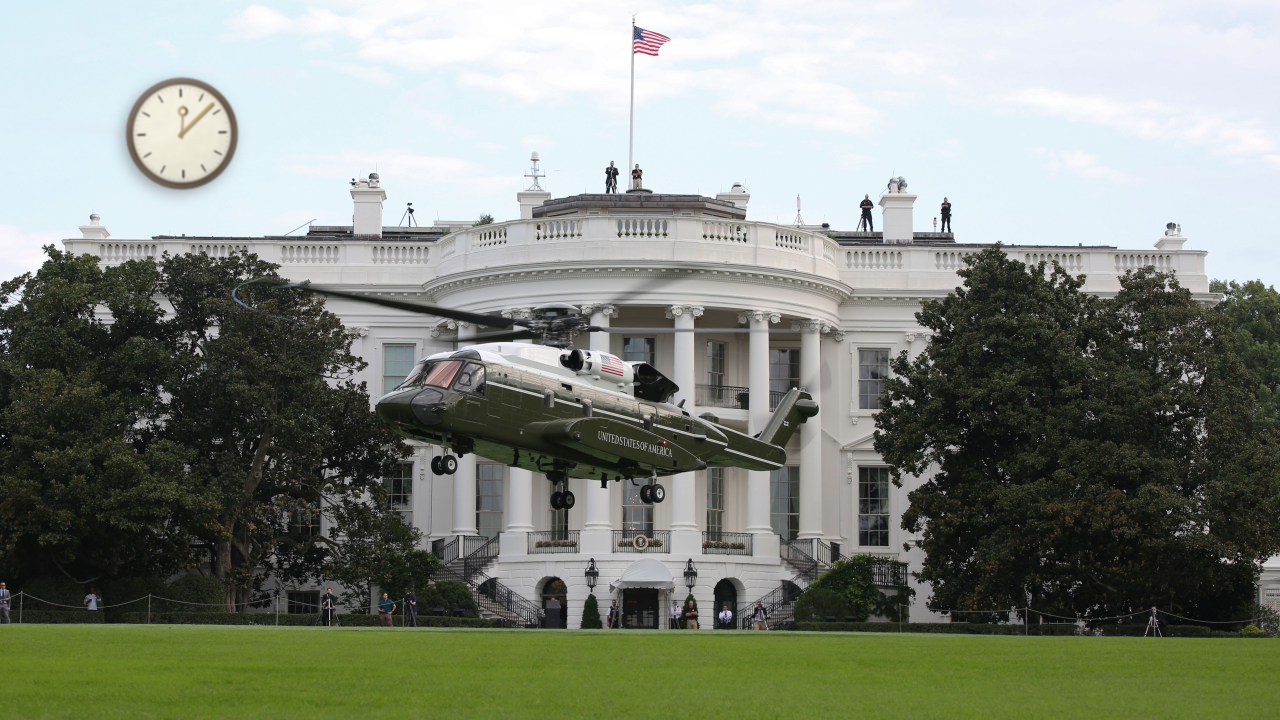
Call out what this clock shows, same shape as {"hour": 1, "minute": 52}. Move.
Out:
{"hour": 12, "minute": 8}
